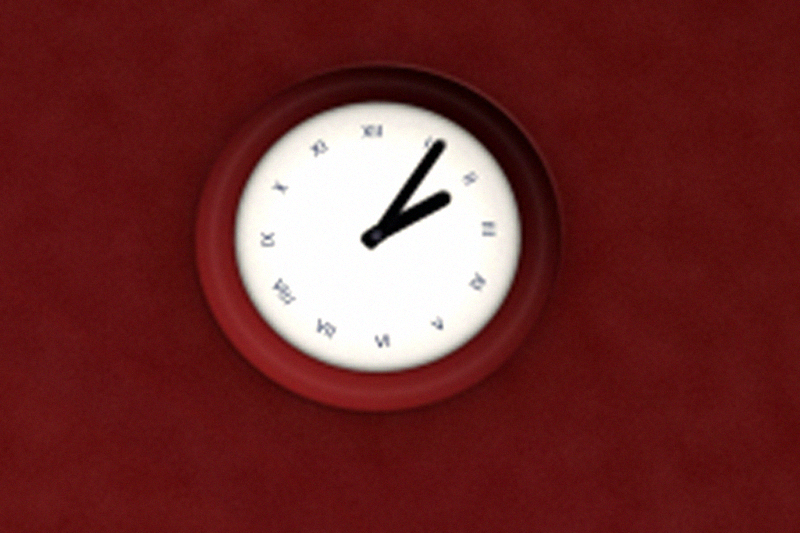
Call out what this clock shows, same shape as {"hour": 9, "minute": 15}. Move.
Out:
{"hour": 2, "minute": 6}
